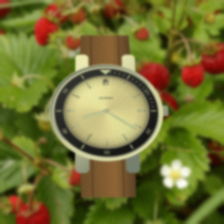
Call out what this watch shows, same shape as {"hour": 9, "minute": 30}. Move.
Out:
{"hour": 8, "minute": 21}
